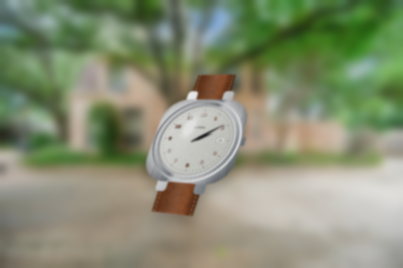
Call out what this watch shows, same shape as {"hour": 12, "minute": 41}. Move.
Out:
{"hour": 2, "minute": 9}
